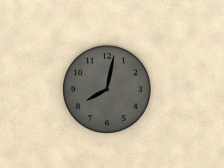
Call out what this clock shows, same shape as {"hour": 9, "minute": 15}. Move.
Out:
{"hour": 8, "minute": 2}
